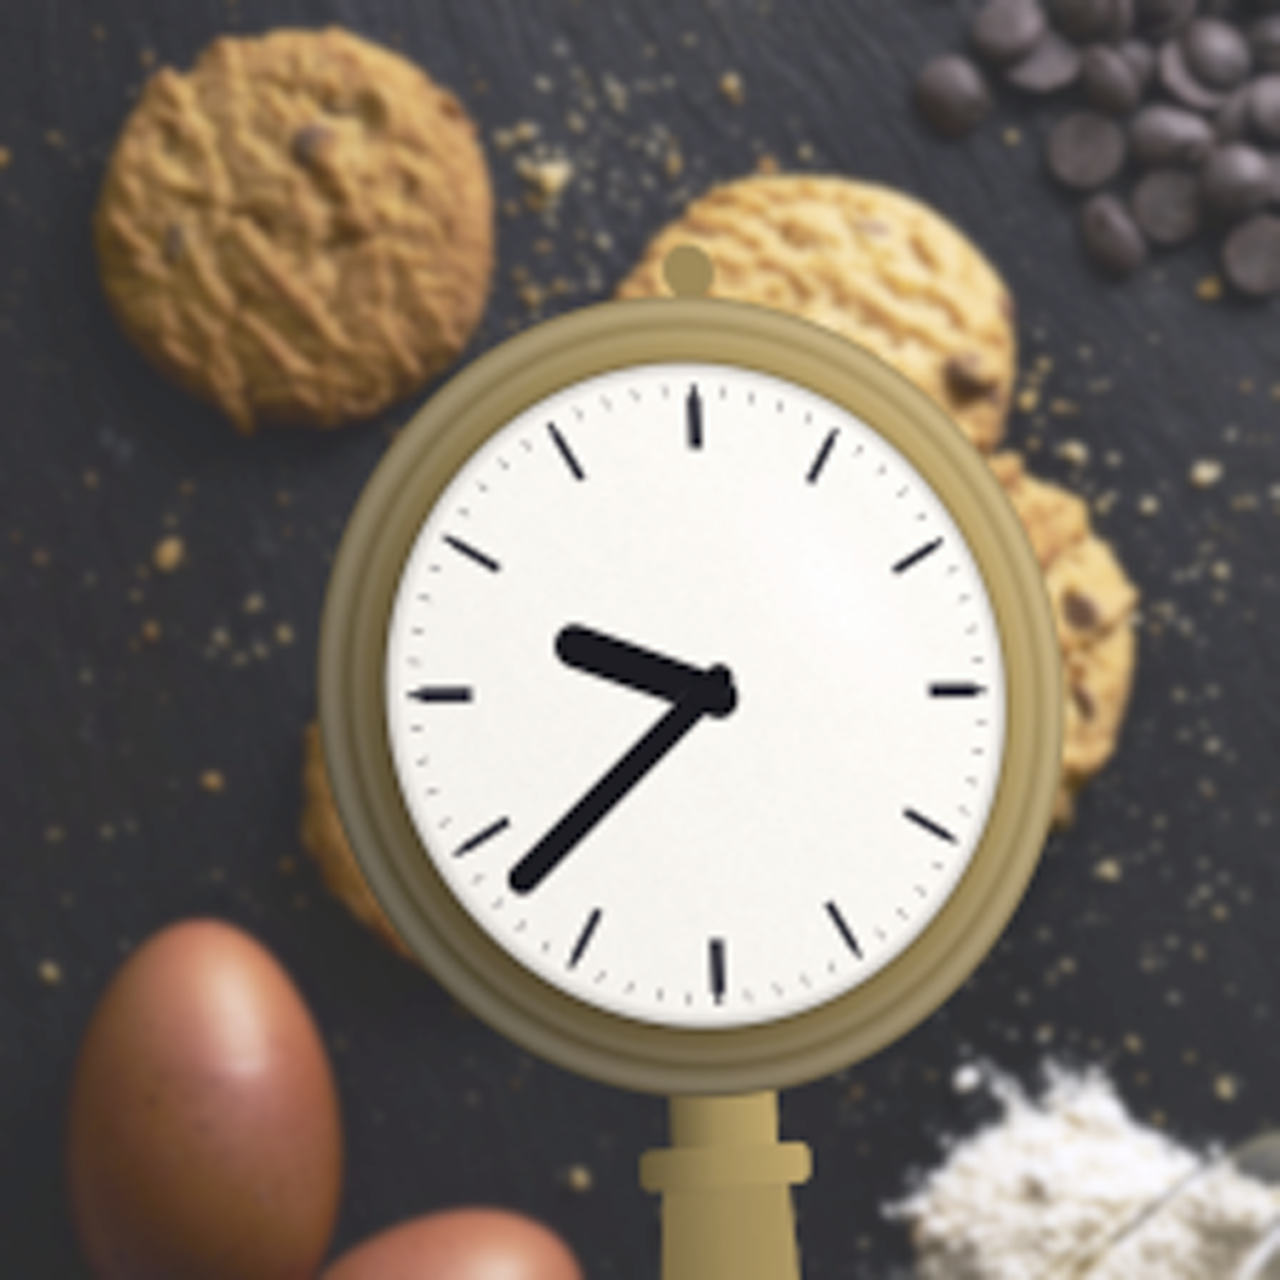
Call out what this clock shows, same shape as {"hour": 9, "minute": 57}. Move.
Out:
{"hour": 9, "minute": 38}
